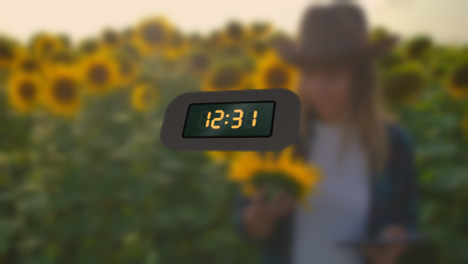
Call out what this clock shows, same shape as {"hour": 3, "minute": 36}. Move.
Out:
{"hour": 12, "minute": 31}
